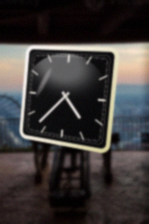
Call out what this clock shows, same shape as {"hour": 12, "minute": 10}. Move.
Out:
{"hour": 4, "minute": 37}
